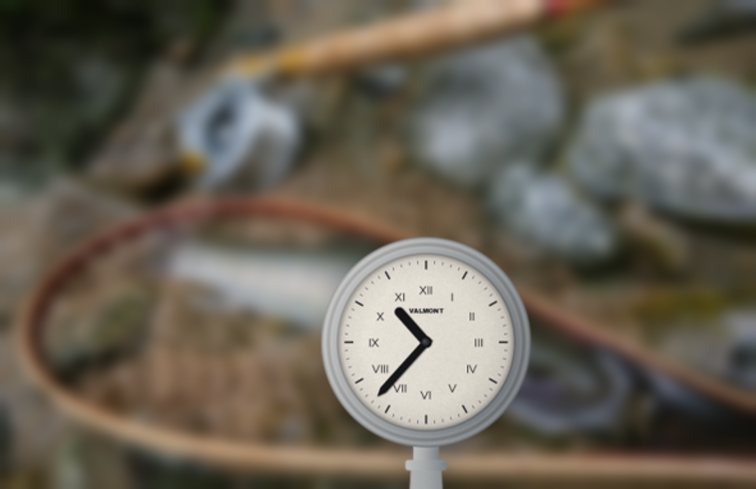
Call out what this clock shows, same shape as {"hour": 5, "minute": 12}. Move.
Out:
{"hour": 10, "minute": 37}
